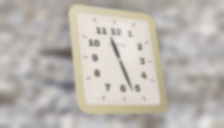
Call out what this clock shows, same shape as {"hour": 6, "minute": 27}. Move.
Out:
{"hour": 11, "minute": 27}
